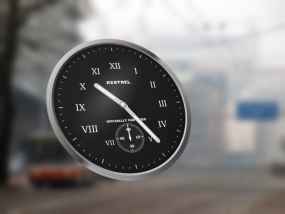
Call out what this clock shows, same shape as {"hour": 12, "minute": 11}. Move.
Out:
{"hour": 10, "minute": 24}
